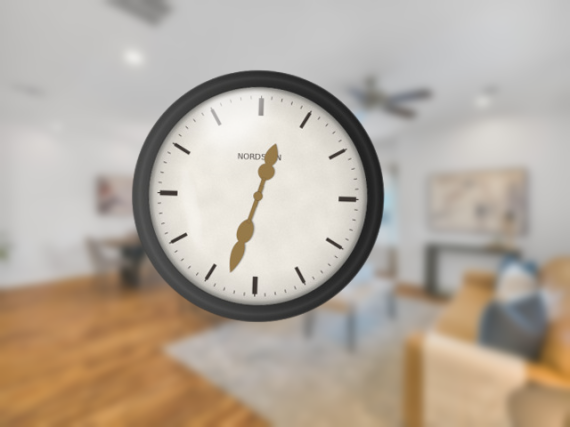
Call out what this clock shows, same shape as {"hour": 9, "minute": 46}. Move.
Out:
{"hour": 12, "minute": 33}
